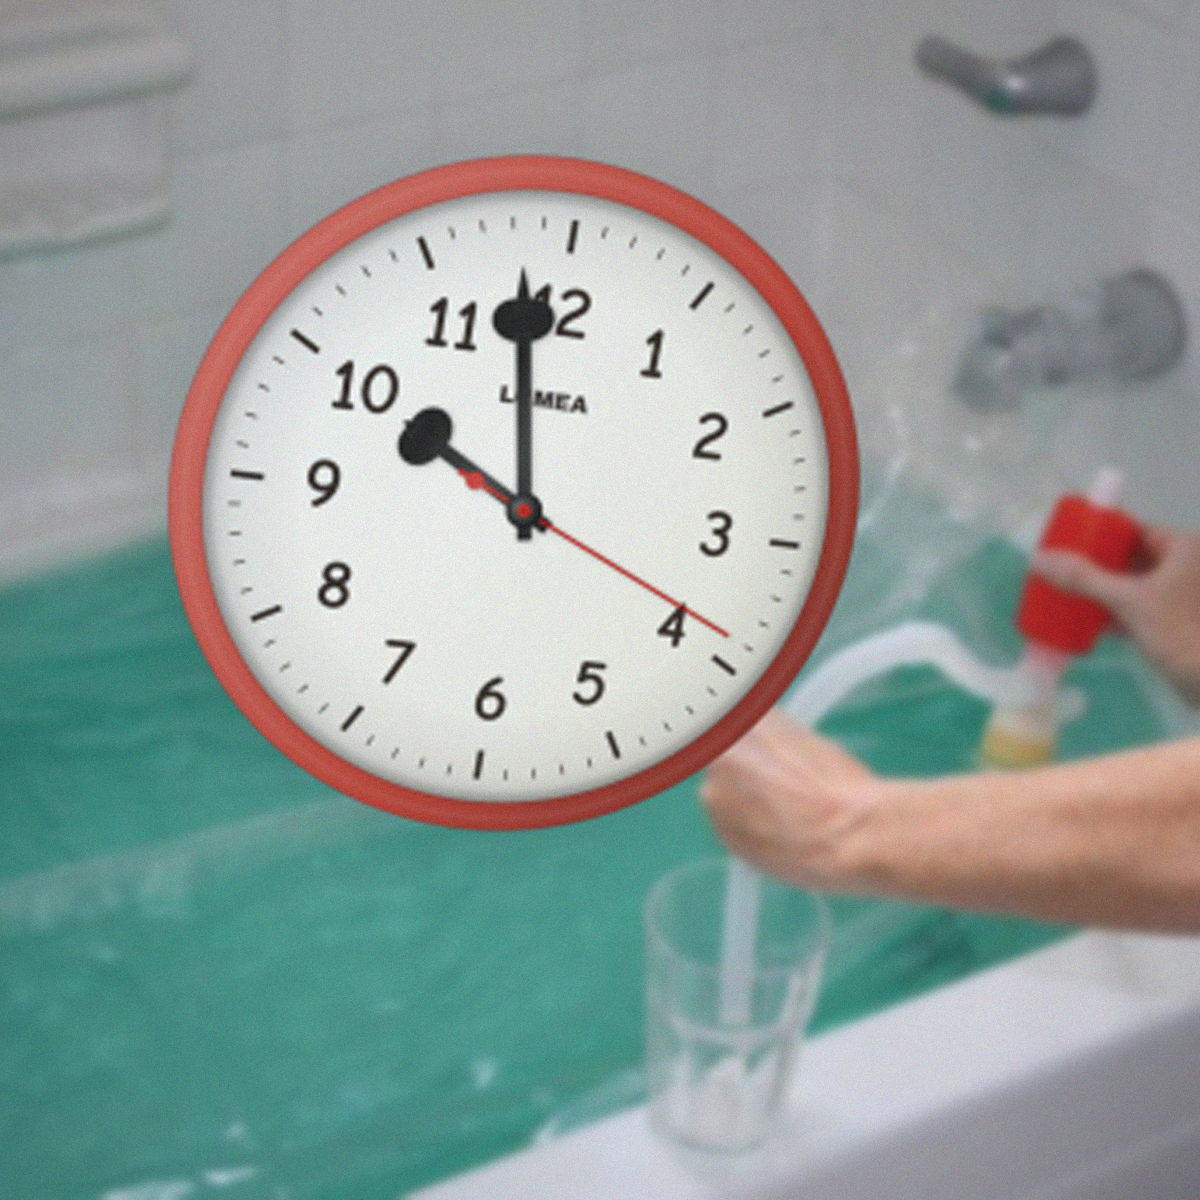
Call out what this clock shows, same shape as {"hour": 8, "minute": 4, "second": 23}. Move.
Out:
{"hour": 9, "minute": 58, "second": 19}
